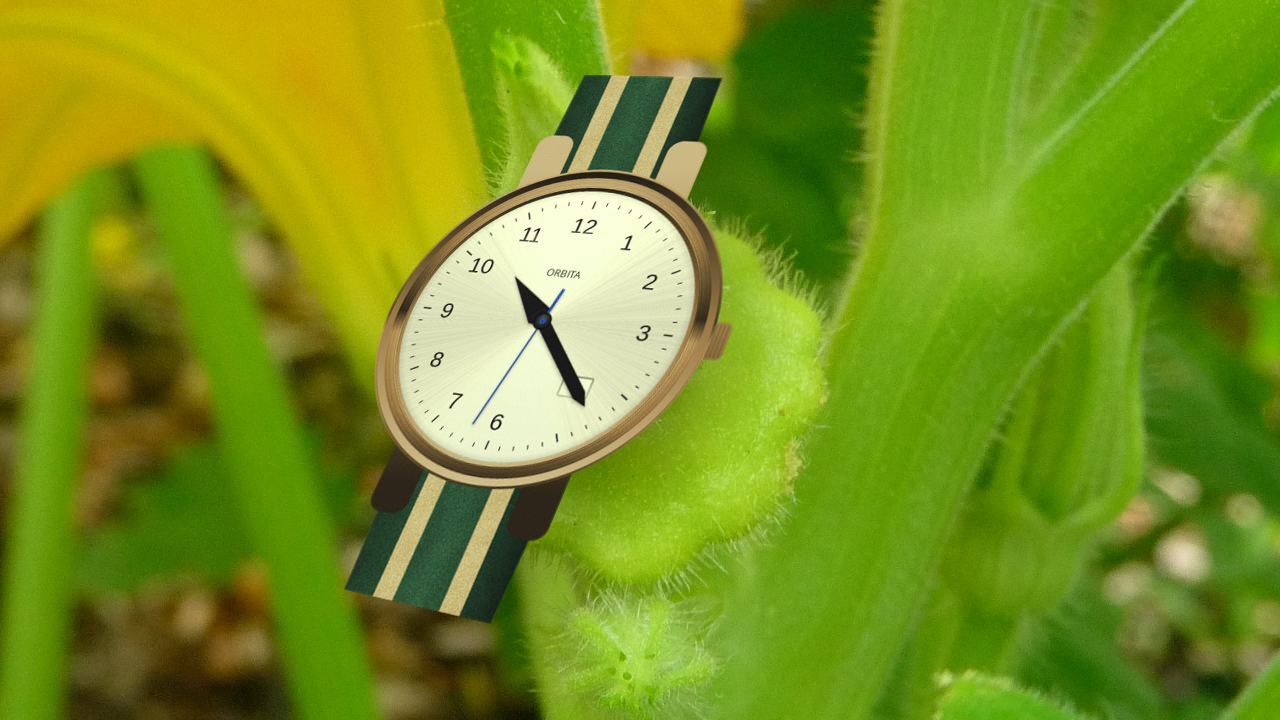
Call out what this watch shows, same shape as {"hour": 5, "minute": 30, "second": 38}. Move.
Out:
{"hour": 10, "minute": 22, "second": 32}
